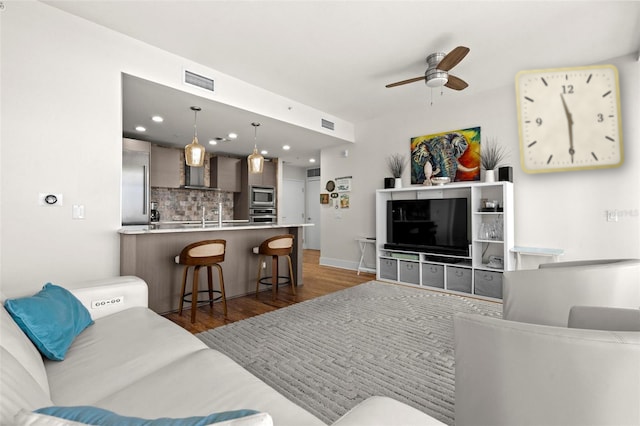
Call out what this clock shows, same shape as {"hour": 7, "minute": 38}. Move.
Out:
{"hour": 11, "minute": 30}
